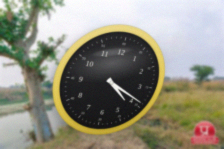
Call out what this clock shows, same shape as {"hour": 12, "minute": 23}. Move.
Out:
{"hour": 4, "minute": 19}
